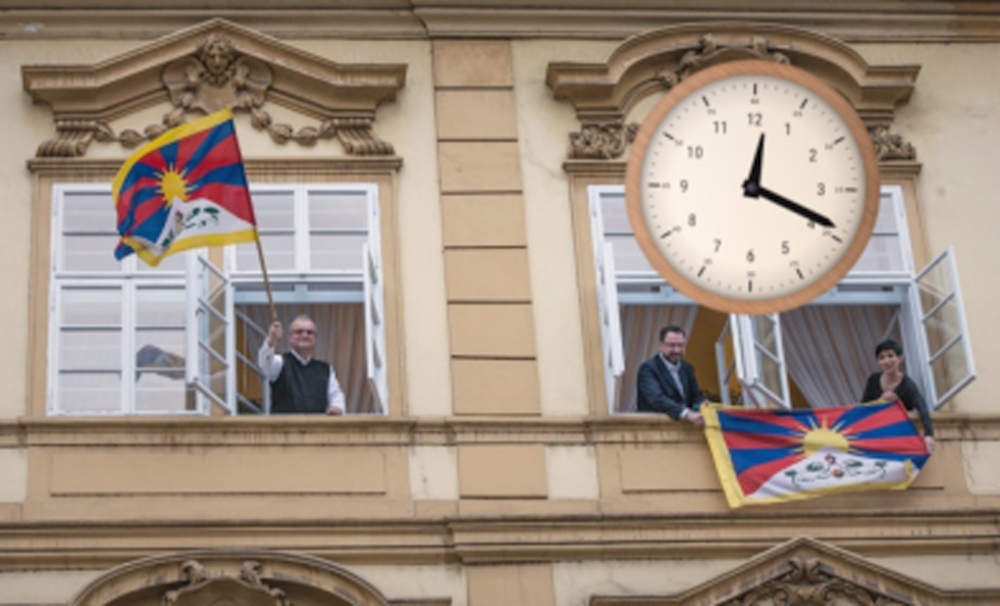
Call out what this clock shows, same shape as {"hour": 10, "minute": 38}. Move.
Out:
{"hour": 12, "minute": 19}
